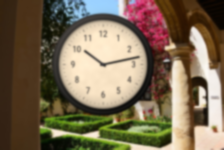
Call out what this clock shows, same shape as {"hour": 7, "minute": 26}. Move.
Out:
{"hour": 10, "minute": 13}
